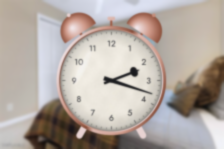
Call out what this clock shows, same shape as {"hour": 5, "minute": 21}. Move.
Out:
{"hour": 2, "minute": 18}
